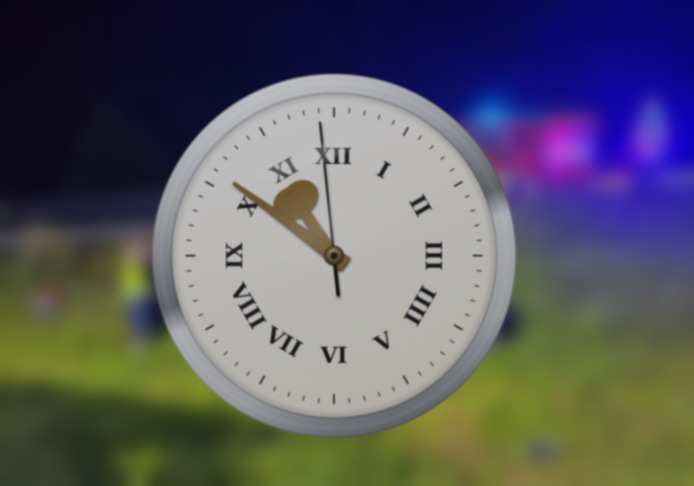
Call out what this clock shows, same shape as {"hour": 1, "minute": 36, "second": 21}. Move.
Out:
{"hour": 10, "minute": 50, "second": 59}
